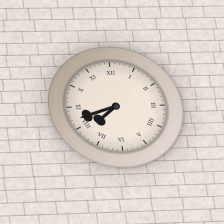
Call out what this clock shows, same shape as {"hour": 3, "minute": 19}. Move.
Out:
{"hour": 7, "minute": 42}
